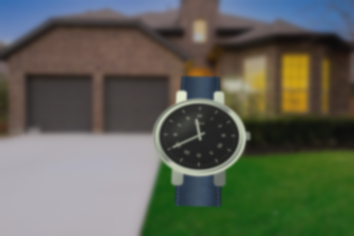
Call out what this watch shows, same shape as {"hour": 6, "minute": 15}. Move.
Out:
{"hour": 11, "minute": 40}
